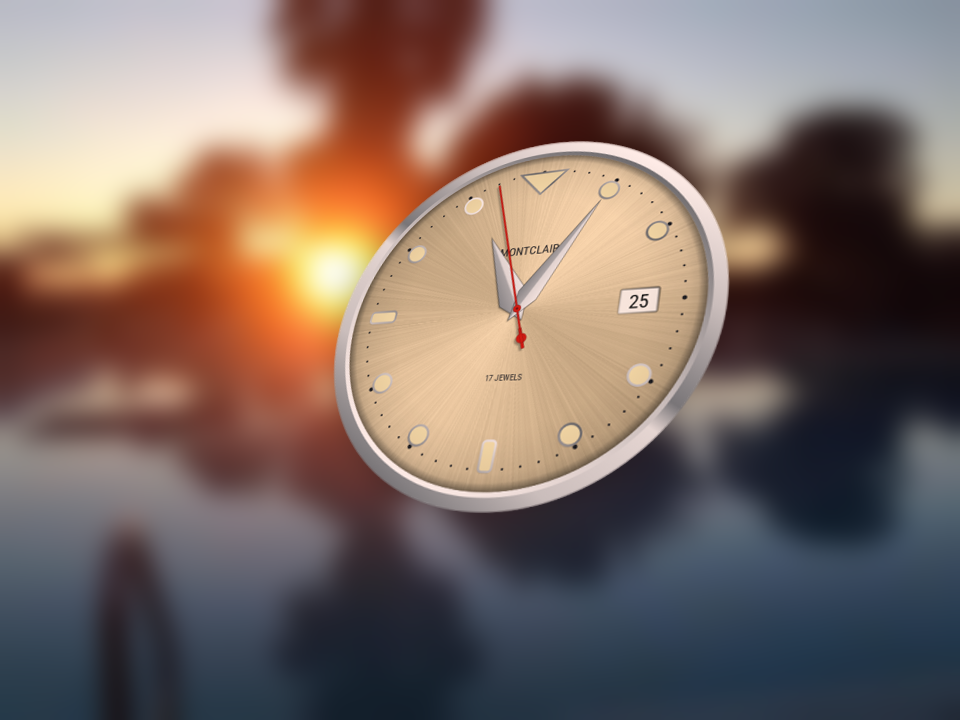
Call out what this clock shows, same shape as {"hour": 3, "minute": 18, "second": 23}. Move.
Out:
{"hour": 11, "minute": 4, "second": 57}
